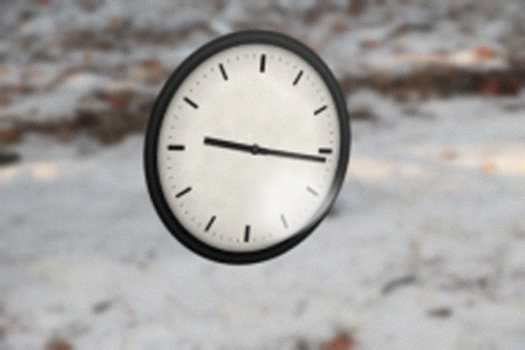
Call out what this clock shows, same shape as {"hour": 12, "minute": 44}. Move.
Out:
{"hour": 9, "minute": 16}
